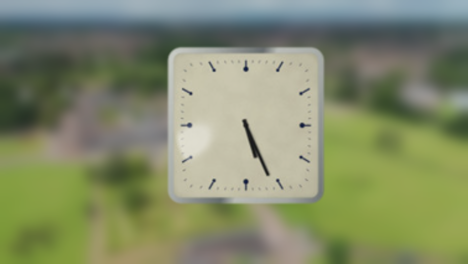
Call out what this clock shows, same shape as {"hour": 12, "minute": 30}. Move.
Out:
{"hour": 5, "minute": 26}
